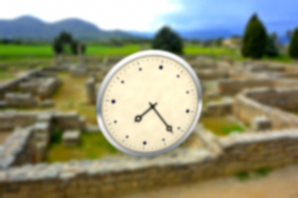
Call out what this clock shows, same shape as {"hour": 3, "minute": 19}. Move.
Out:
{"hour": 7, "minute": 22}
